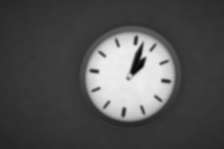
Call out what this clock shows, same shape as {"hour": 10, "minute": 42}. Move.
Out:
{"hour": 1, "minute": 2}
